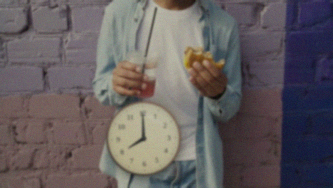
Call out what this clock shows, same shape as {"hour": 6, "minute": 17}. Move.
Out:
{"hour": 8, "minute": 0}
